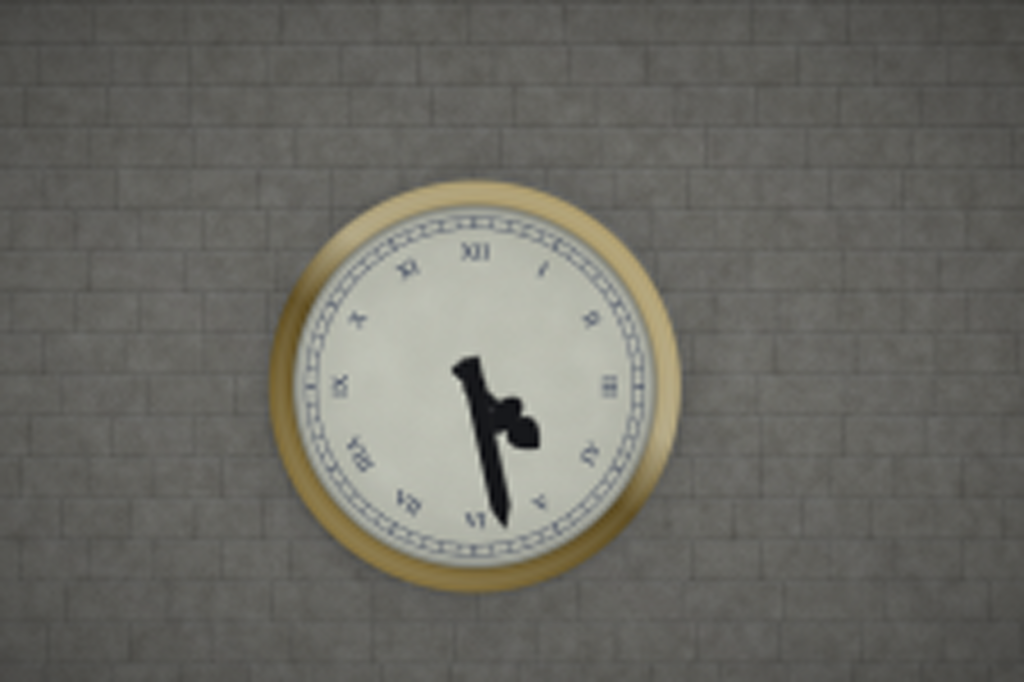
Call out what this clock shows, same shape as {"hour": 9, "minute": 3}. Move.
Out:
{"hour": 4, "minute": 28}
